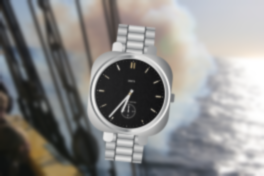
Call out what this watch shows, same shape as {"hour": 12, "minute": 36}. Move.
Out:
{"hour": 6, "minute": 36}
